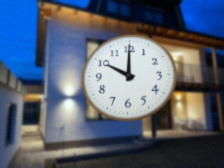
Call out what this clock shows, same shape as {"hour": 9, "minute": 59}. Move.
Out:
{"hour": 10, "minute": 0}
